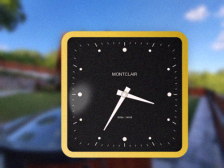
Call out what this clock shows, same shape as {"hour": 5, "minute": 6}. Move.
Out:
{"hour": 3, "minute": 35}
